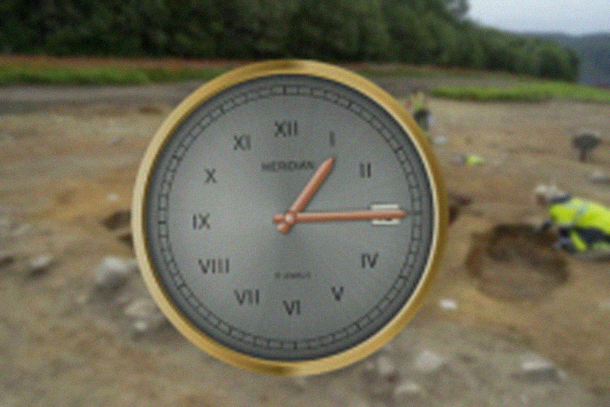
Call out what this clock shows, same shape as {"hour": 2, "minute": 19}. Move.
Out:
{"hour": 1, "minute": 15}
